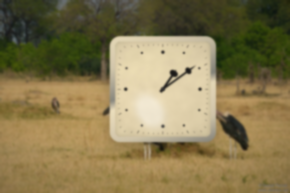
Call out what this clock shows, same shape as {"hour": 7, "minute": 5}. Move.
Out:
{"hour": 1, "minute": 9}
